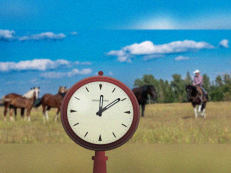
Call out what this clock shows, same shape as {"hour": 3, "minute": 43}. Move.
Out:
{"hour": 12, "minute": 9}
